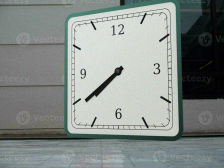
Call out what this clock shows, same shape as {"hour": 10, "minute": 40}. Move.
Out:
{"hour": 7, "minute": 39}
